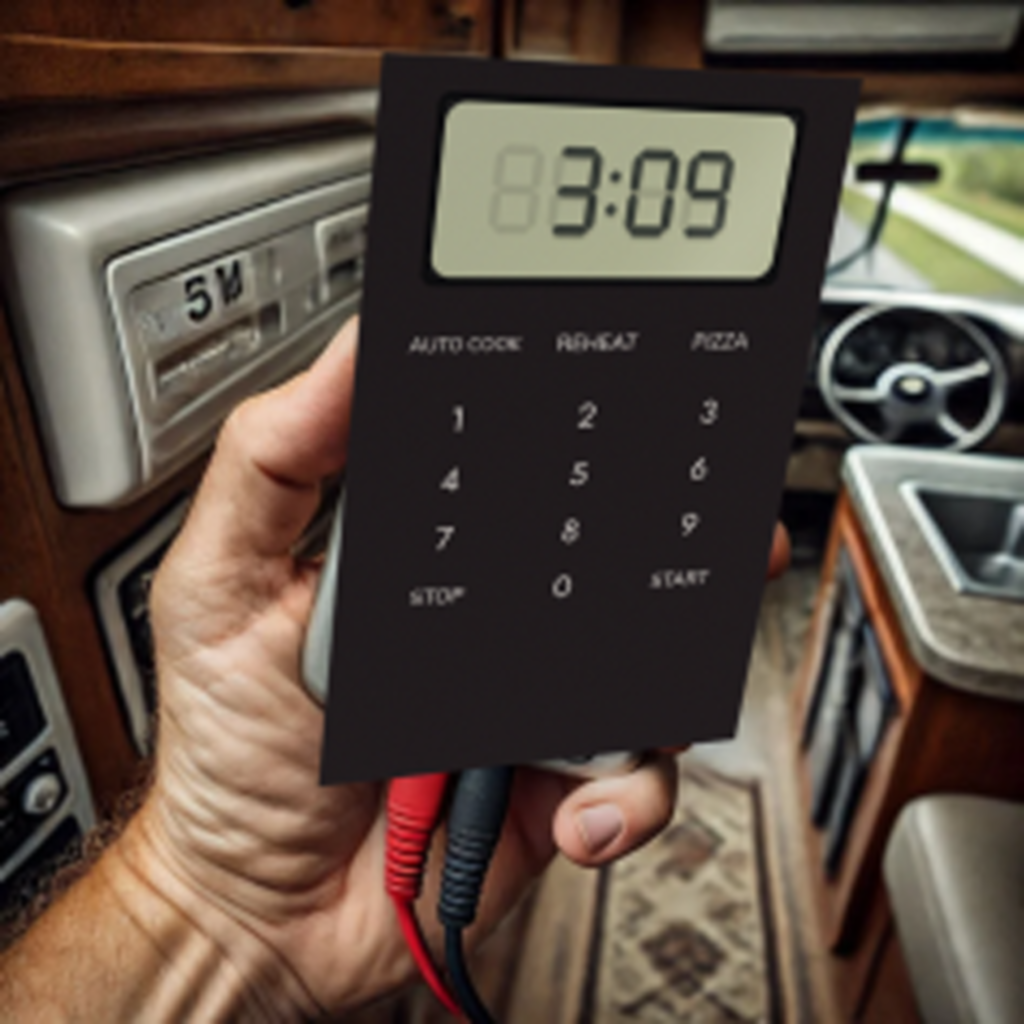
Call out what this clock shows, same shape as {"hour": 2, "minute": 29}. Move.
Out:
{"hour": 3, "minute": 9}
